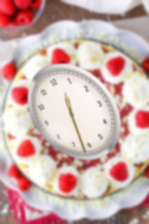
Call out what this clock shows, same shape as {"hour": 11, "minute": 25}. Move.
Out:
{"hour": 12, "minute": 32}
